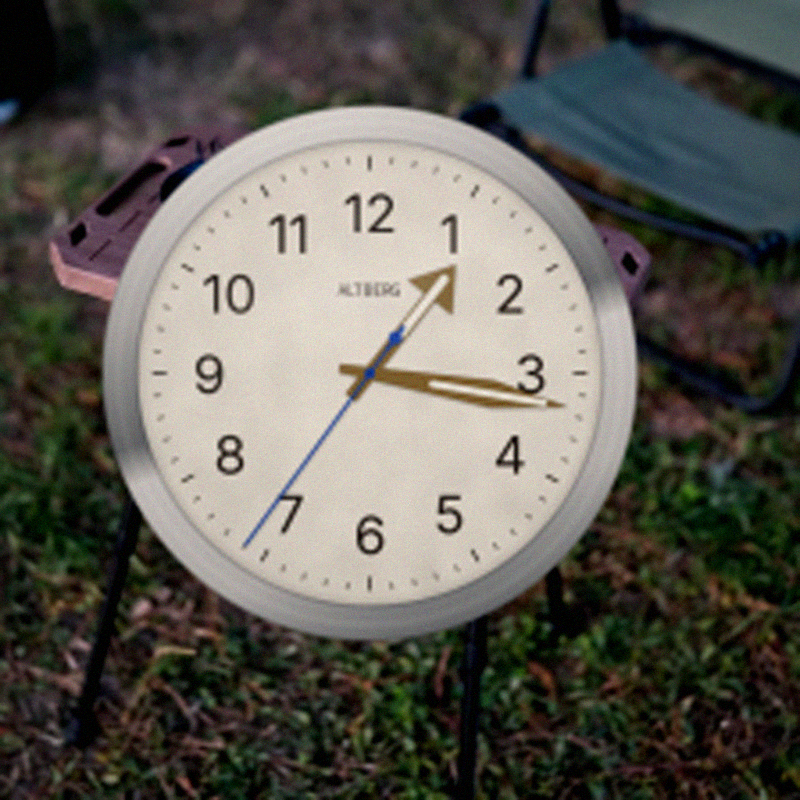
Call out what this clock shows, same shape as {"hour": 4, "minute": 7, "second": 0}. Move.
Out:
{"hour": 1, "minute": 16, "second": 36}
